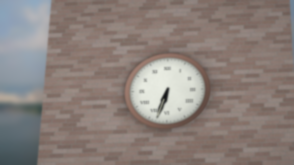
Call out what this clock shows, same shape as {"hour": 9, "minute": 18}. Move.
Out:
{"hour": 6, "minute": 33}
